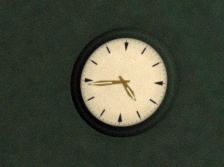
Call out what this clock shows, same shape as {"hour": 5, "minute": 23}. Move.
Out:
{"hour": 4, "minute": 44}
